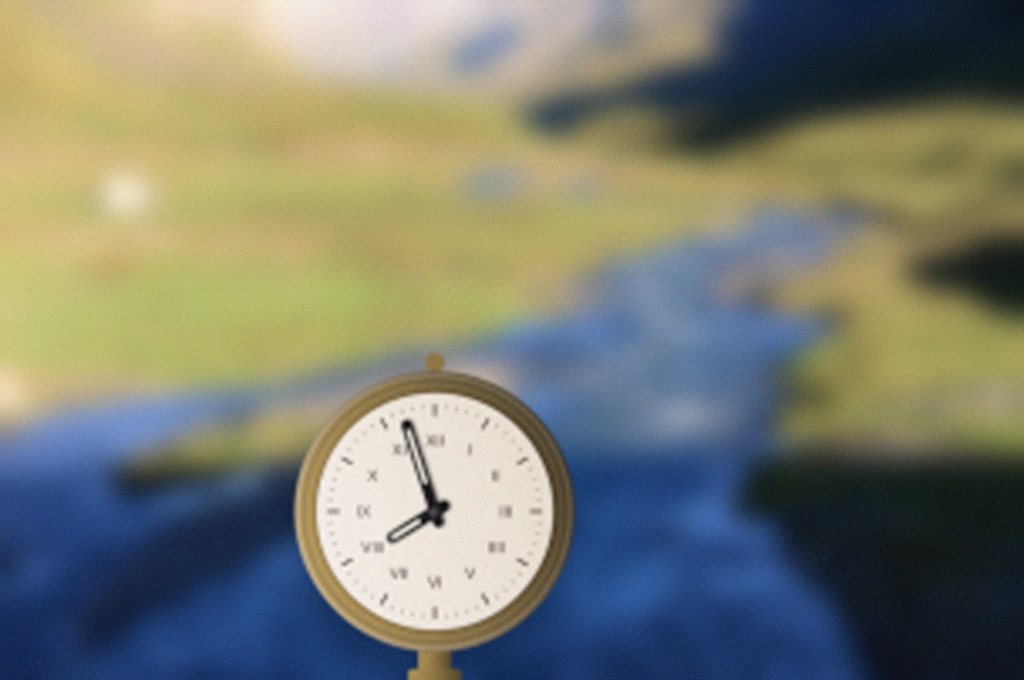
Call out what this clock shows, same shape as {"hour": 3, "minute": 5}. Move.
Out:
{"hour": 7, "minute": 57}
